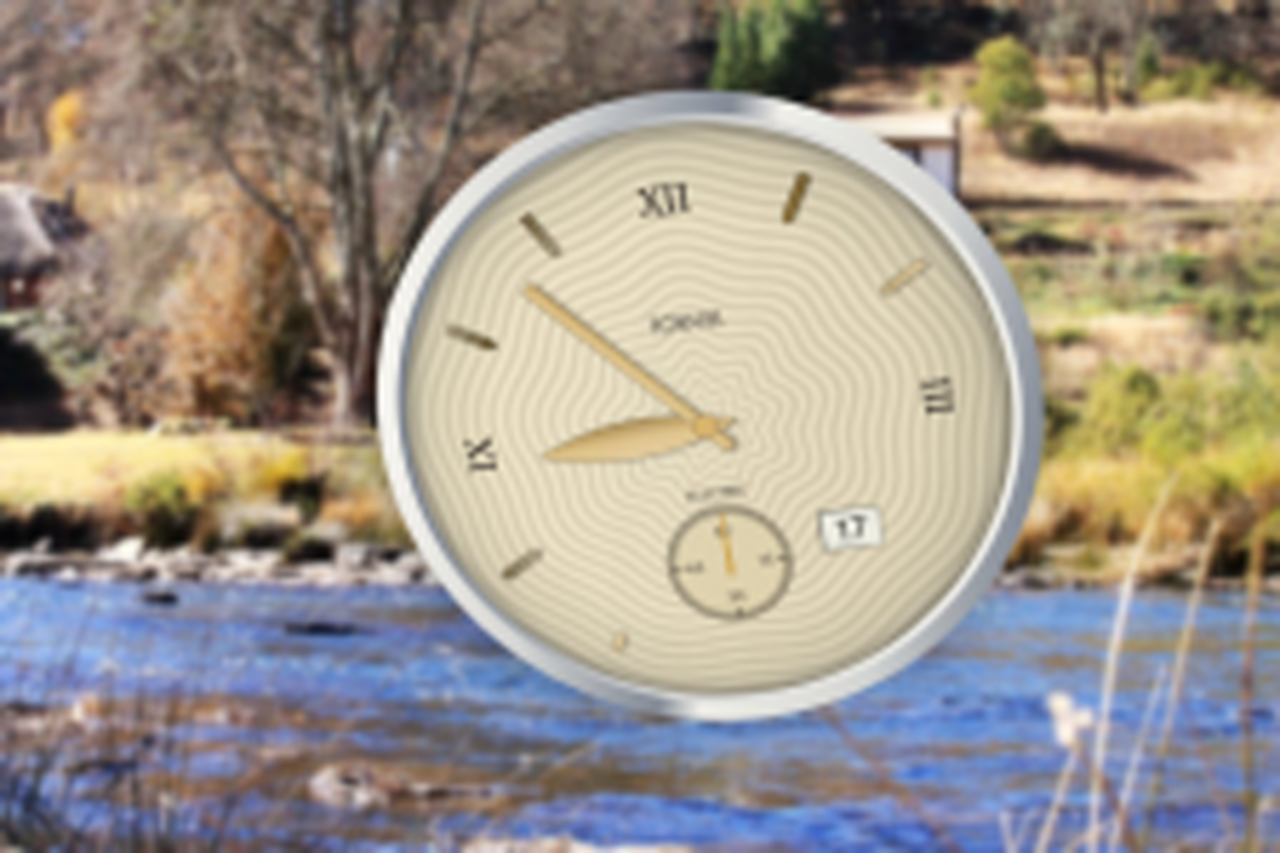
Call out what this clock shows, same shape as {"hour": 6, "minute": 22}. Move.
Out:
{"hour": 8, "minute": 53}
